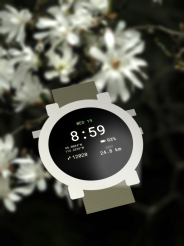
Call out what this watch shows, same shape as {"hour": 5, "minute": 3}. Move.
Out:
{"hour": 8, "minute": 59}
